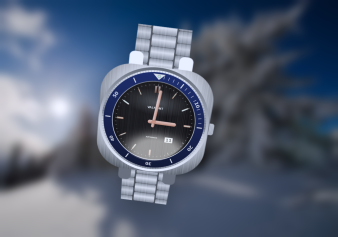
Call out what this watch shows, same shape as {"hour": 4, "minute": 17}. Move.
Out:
{"hour": 3, "minute": 1}
